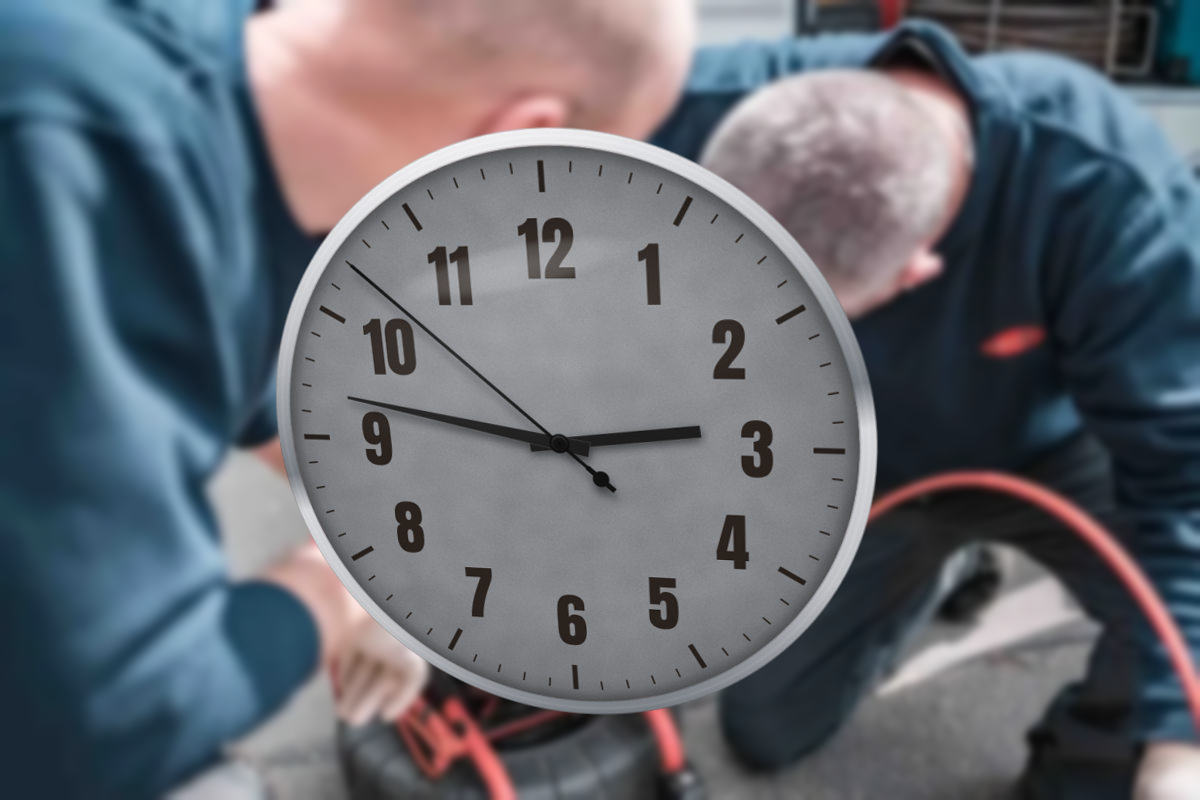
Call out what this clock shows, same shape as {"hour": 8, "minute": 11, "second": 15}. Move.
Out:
{"hour": 2, "minute": 46, "second": 52}
